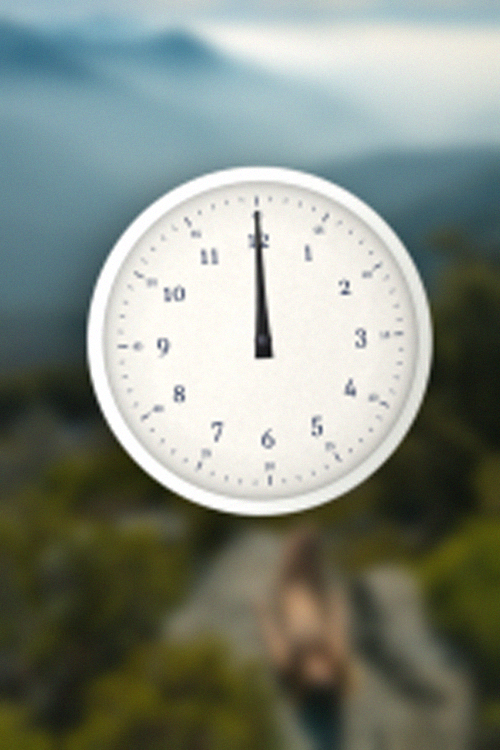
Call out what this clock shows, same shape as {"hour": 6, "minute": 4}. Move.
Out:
{"hour": 12, "minute": 0}
